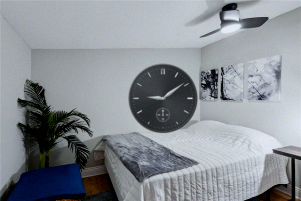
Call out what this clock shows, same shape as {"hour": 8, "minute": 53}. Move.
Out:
{"hour": 9, "minute": 9}
